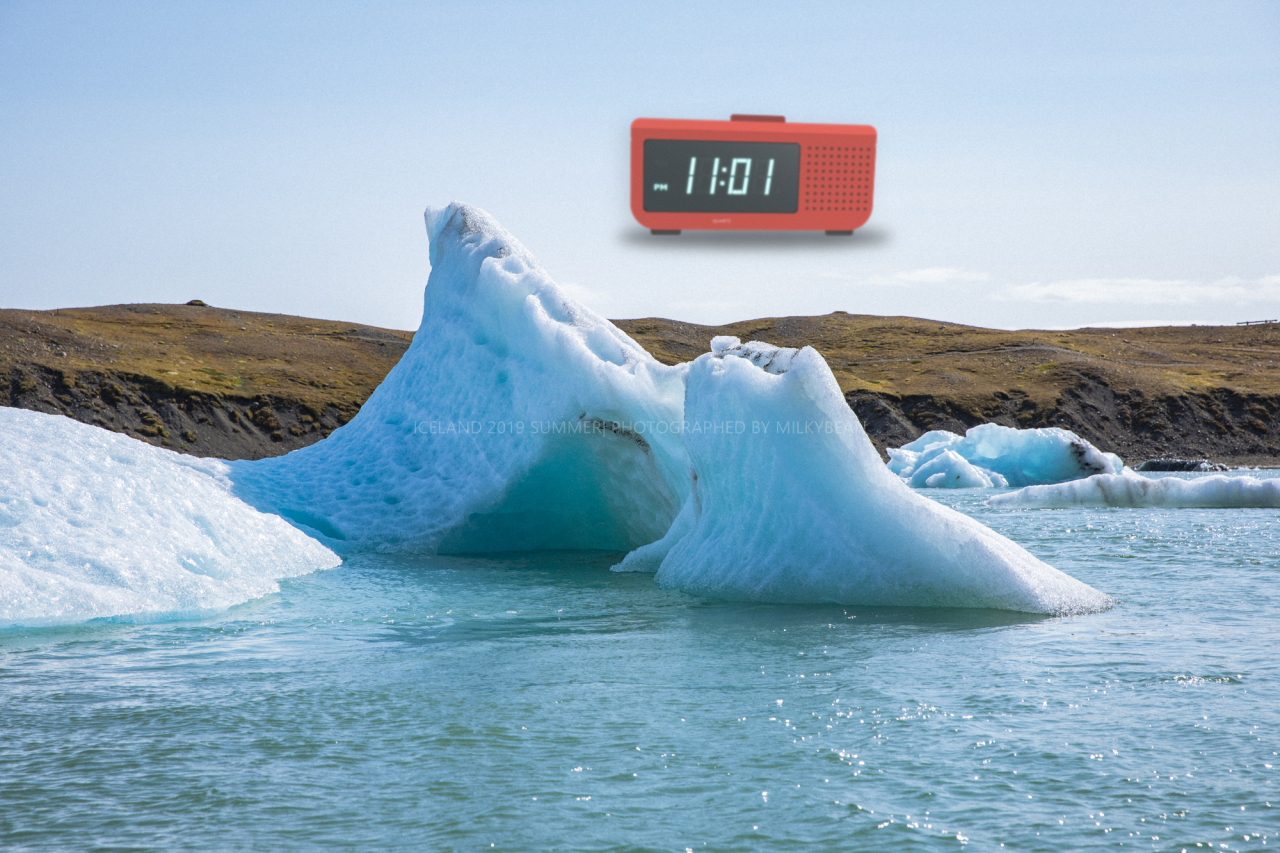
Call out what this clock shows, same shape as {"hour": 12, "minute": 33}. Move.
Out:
{"hour": 11, "minute": 1}
